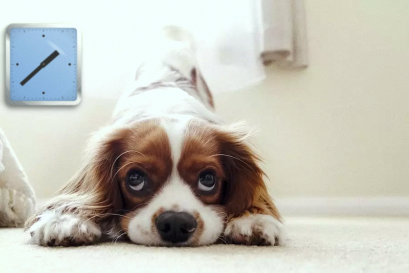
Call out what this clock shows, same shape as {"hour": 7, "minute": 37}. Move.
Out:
{"hour": 1, "minute": 38}
